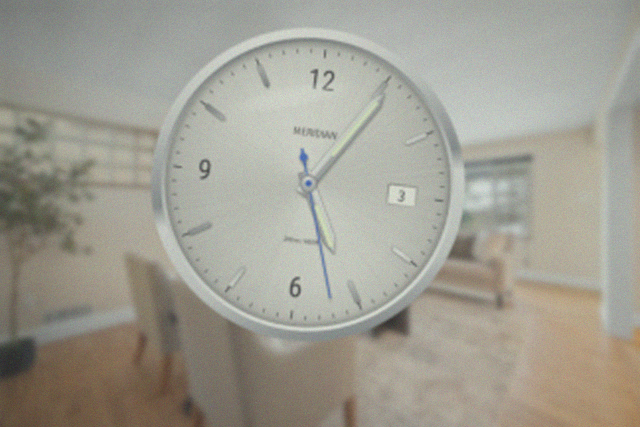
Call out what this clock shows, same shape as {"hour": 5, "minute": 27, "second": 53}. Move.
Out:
{"hour": 5, "minute": 5, "second": 27}
